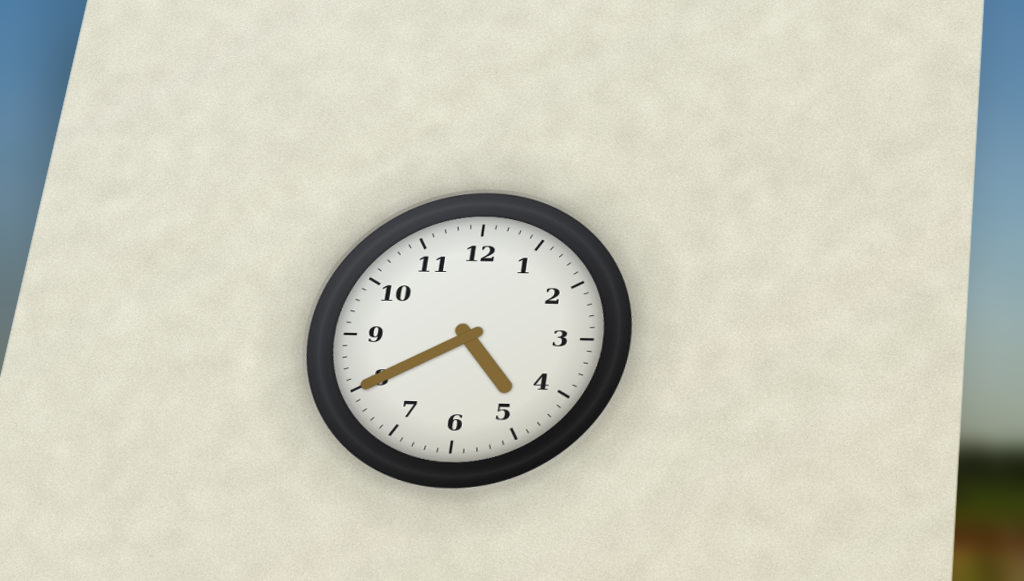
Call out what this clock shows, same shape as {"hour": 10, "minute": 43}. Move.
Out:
{"hour": 4, "minute": 40}
